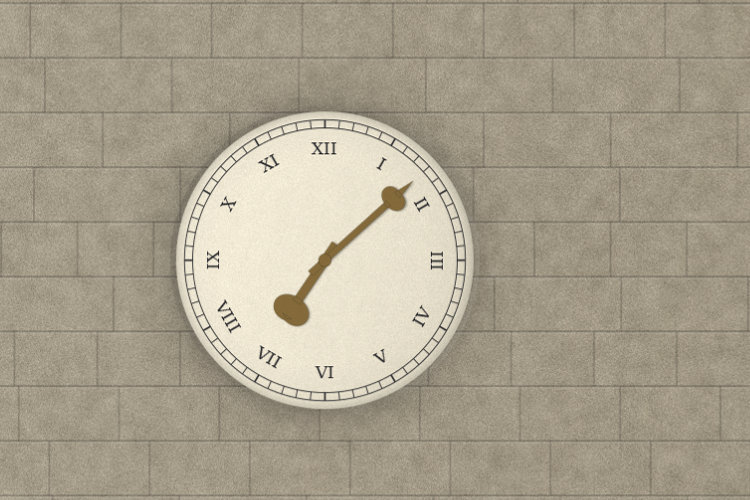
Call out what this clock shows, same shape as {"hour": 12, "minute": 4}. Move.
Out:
{"hour": 7, "minute": 8}
